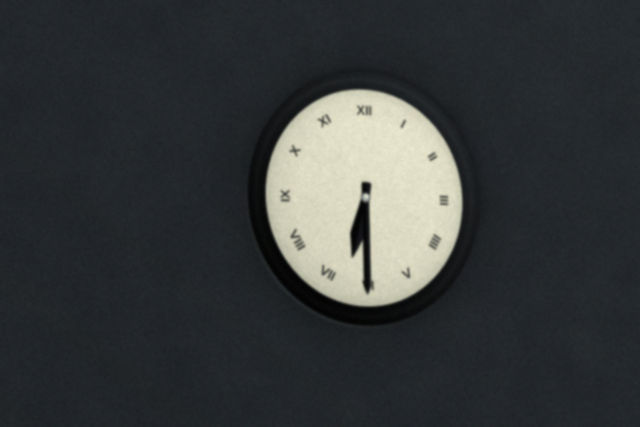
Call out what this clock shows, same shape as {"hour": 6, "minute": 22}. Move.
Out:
{"hour": 6, "minute": 30}
